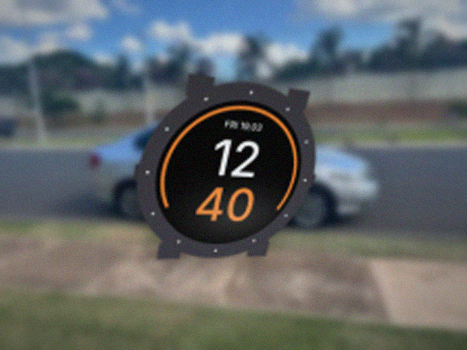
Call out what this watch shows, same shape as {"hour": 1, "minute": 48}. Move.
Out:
{"hour": 12, "minute": 40}
